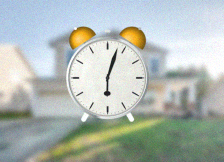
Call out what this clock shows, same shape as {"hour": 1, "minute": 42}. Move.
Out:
{"hour": 6, "minute": 3}
